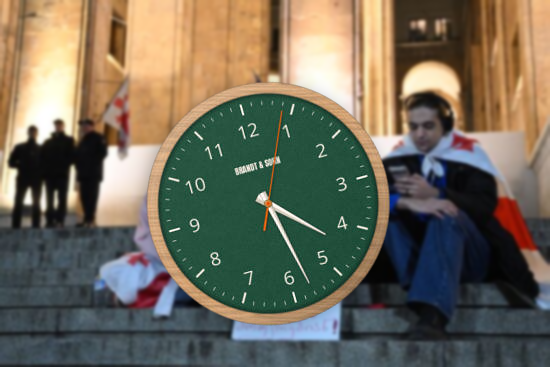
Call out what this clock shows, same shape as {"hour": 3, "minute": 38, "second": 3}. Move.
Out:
{"hour": 4, "minute": 28, "second": 4}
